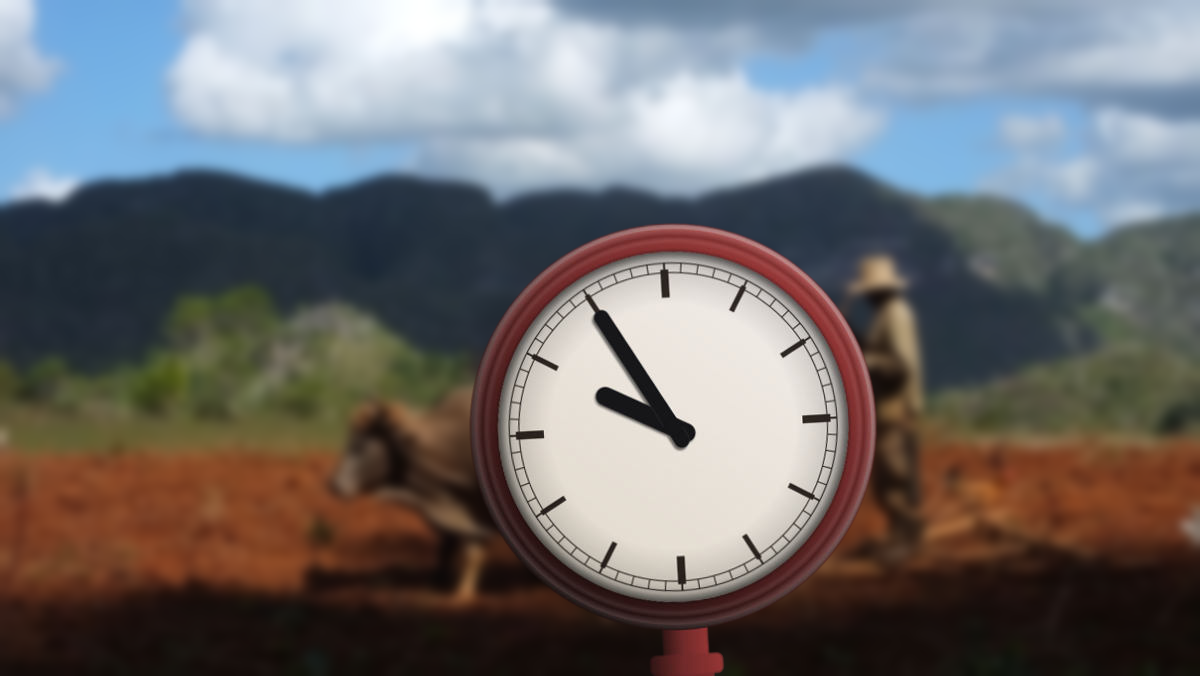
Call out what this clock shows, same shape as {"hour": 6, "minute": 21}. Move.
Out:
{"hour": 9, "minute": 55}
